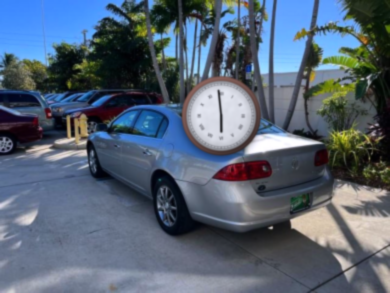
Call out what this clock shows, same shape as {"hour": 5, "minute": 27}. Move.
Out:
{"hour": 5, "minute": 59}
